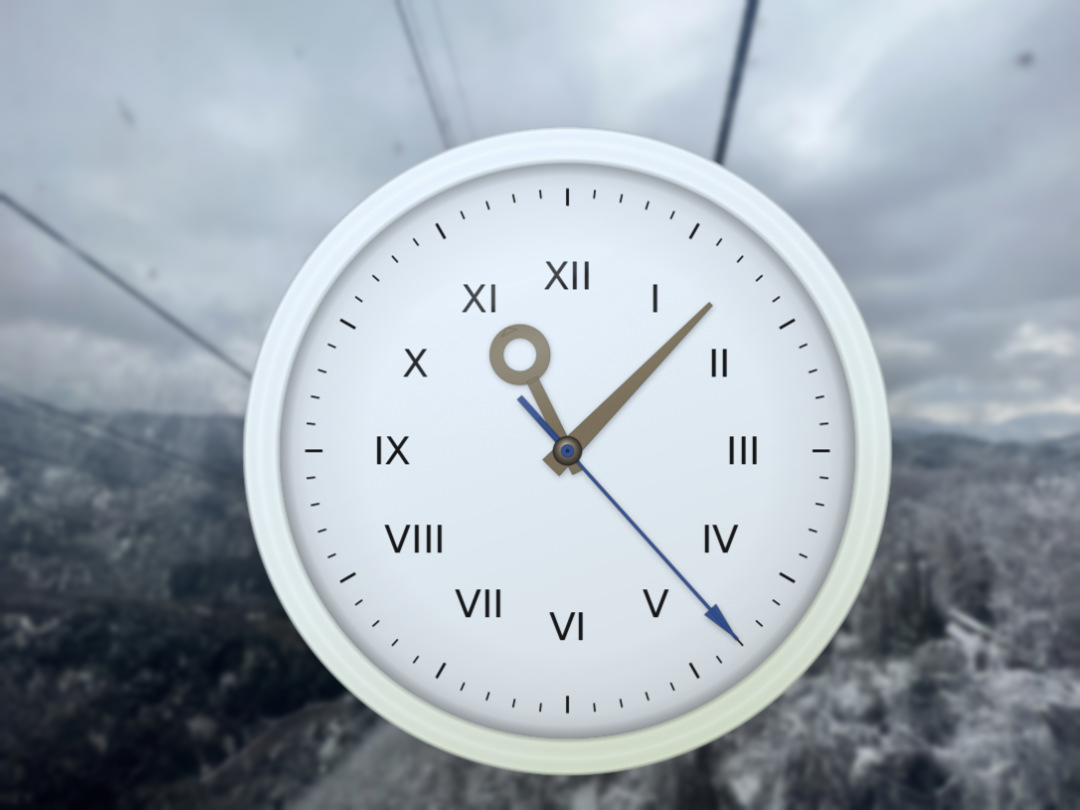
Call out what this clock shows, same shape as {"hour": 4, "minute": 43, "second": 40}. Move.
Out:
{"hour": 11, "minute": 7, "second": 23}
